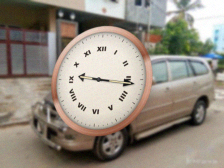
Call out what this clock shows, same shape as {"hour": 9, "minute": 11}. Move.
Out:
{"hour": 9, "minute": 16}
